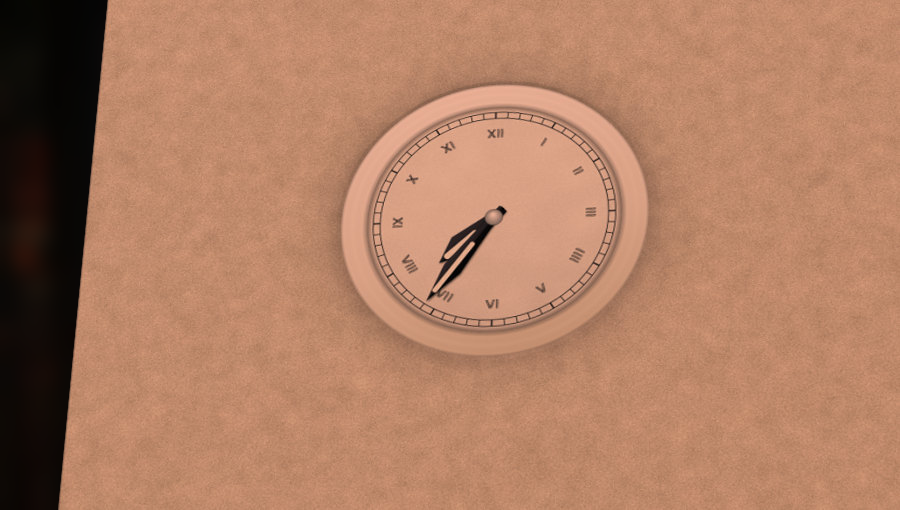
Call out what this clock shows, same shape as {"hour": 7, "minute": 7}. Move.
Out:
{"hour": 7, "minute": 36}
